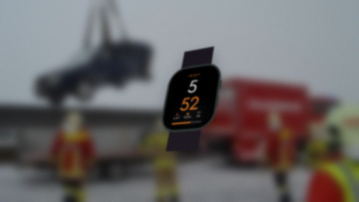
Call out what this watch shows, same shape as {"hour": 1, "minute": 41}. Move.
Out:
{"hour": 5, "minute": 52}
